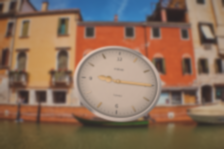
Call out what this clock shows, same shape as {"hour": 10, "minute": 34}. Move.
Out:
{"hour": 9, "minute": 15}
